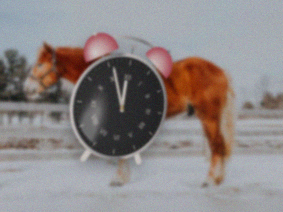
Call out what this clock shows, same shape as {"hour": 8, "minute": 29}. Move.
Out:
{"hour": 11, "minute": 56}
